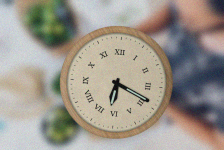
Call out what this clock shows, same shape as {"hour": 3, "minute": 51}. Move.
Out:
{"hour": 6, "minute": 19}
